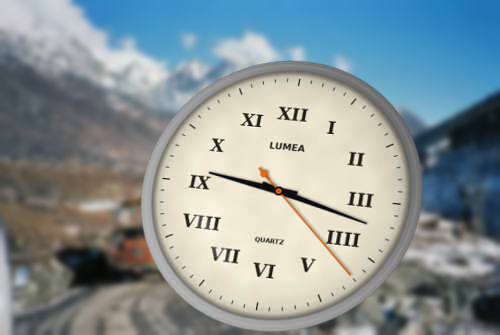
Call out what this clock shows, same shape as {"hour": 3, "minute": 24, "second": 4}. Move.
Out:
{"hour": 9, "minute": 17, "second": 22}
